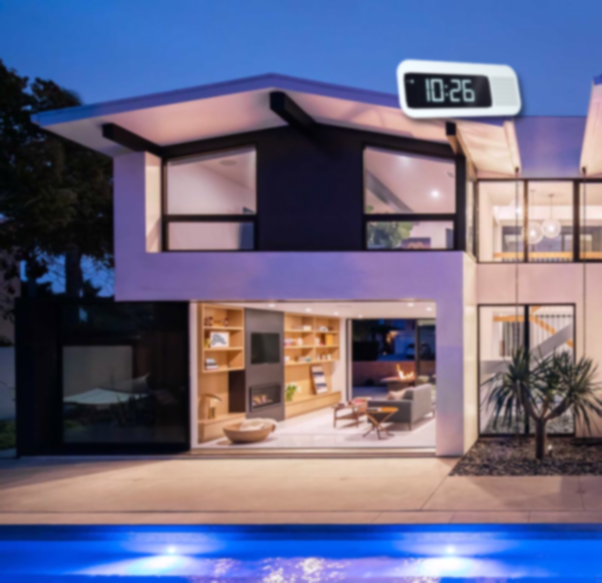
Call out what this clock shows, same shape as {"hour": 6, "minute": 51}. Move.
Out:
{"hour": 10, "minute": 26}
